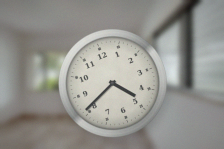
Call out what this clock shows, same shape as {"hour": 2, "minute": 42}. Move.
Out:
{"hour": 4, "minute": 41}
